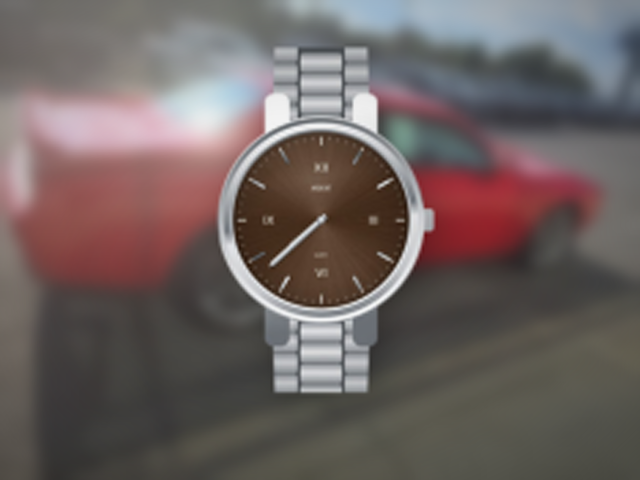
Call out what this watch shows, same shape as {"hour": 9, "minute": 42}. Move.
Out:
{"hour": 7, "minute": 38}
